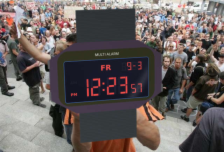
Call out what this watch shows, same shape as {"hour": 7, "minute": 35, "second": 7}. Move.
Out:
{"hour": 12, "minute": 23, "second": 57}
